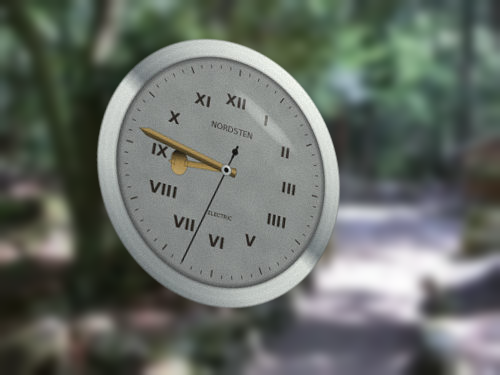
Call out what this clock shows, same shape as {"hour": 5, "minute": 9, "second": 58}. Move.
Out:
{"hour": 8, "minute": 46, "second": 33}
